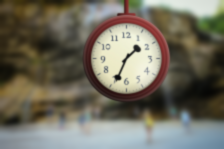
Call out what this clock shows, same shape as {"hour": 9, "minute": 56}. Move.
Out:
{"hour": 1, "minute": 34}
